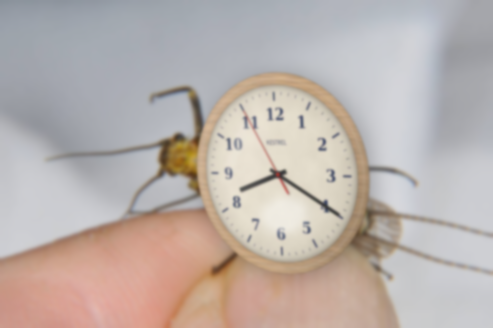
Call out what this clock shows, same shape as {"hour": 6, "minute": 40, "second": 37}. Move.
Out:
{"hour": 8, "minute": 19, "second": 55}
